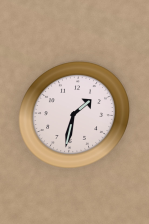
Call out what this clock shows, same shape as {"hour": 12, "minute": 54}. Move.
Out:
{"hour": 1, "minute": 31}
